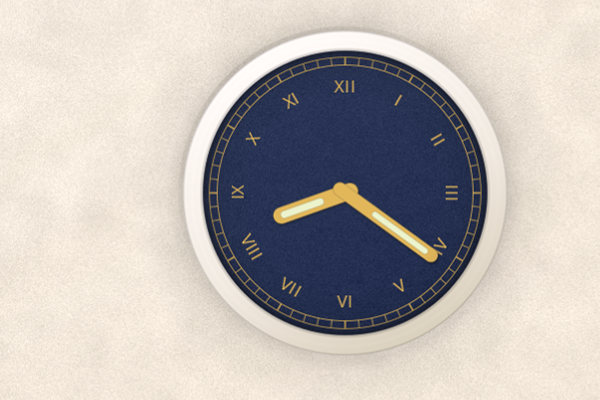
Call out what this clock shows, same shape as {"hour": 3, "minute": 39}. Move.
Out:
{"hour": 8, "minute": 21}
